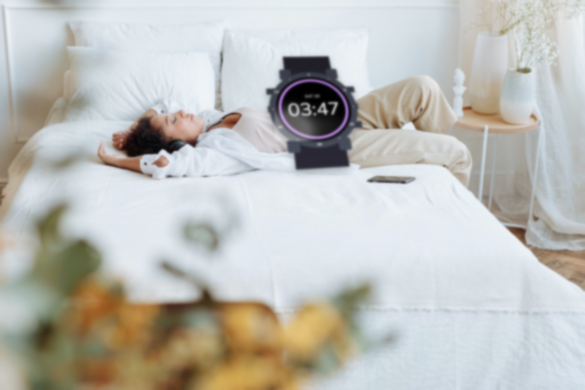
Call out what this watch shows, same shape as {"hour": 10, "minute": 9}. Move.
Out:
{"hour": 3, "minute": 47}
